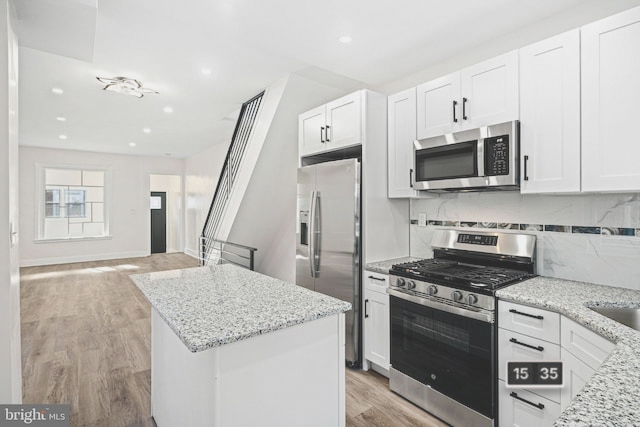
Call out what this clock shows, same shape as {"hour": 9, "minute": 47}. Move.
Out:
{"hour": 15, "minute": 35}
